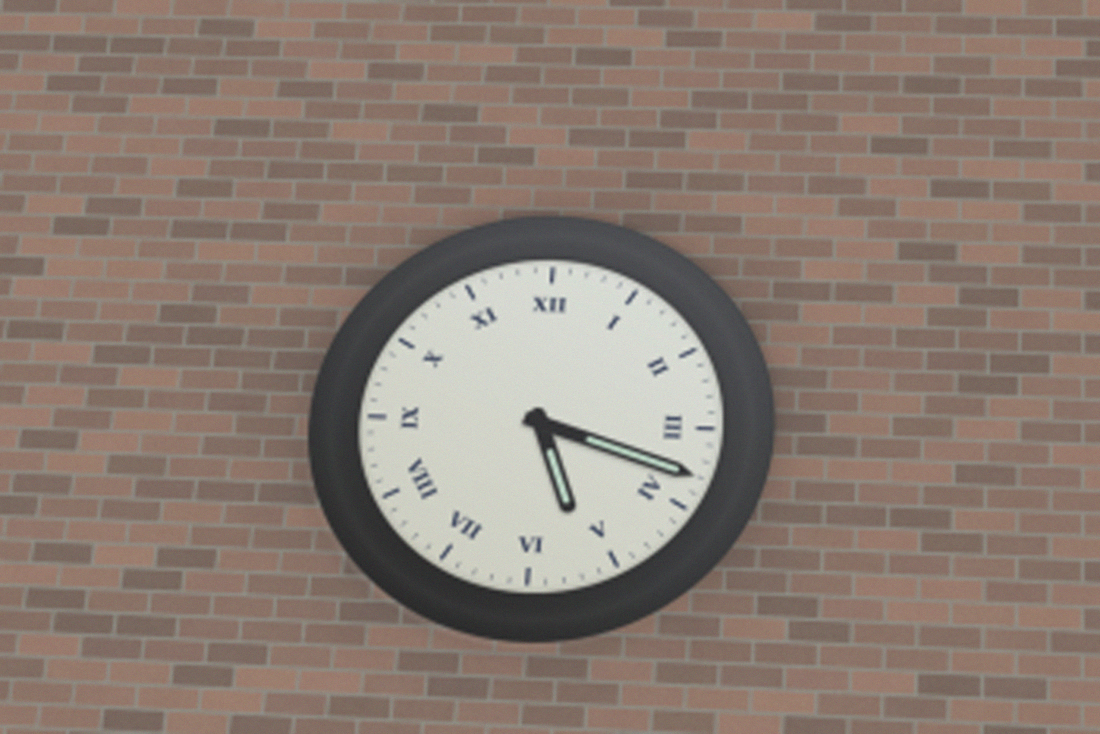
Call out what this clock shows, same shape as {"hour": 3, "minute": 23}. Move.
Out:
{"hour": 5, "minute": 18}
